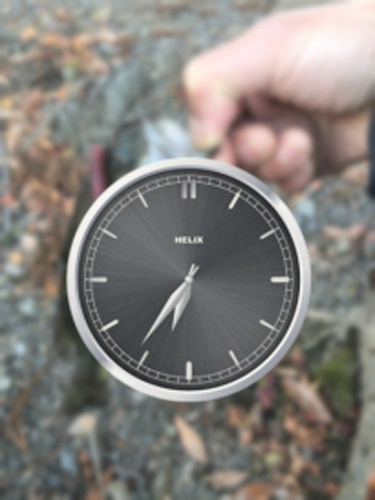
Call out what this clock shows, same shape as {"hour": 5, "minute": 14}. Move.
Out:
{"hour": 6, "minute": 36}
